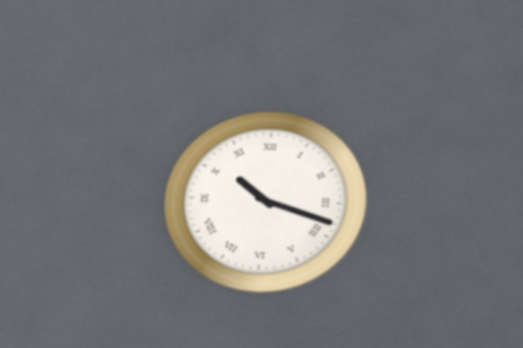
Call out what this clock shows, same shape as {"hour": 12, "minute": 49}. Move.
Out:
{"hour": 10, "minute": 18}
